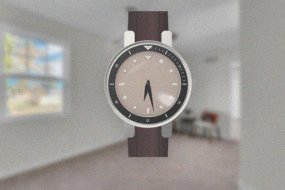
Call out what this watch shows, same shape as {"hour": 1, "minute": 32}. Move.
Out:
{"hour": 6, "minute": 28}
